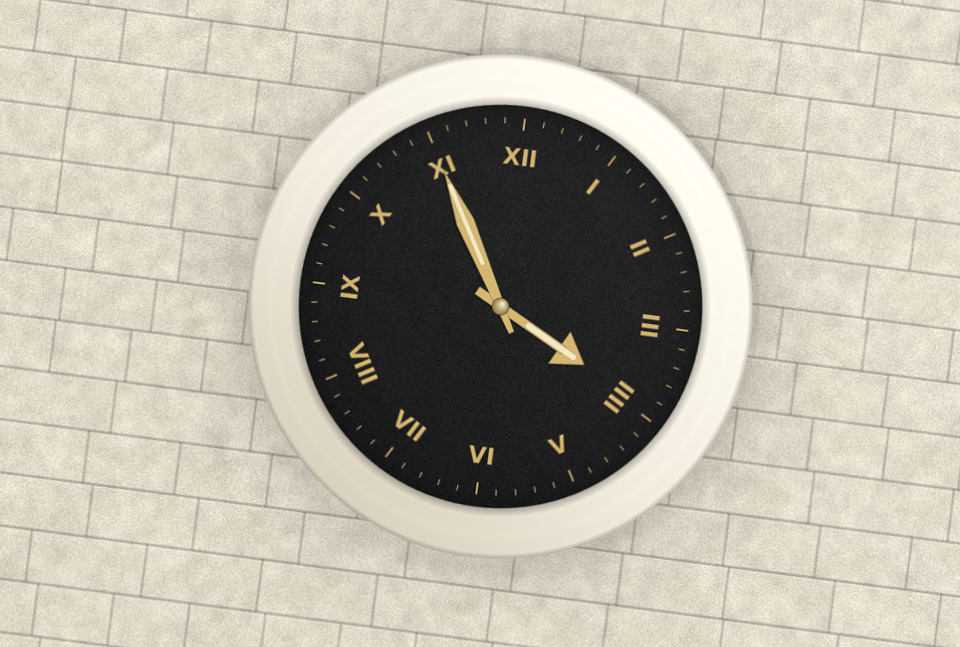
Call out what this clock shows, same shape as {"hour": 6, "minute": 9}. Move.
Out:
{"hour": 3, "minute": 55}
